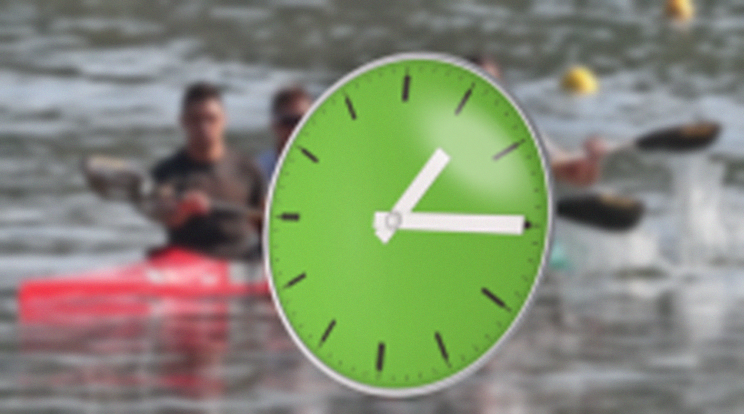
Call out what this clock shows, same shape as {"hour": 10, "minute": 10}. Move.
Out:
{"hour": 1, "minute": 15}
